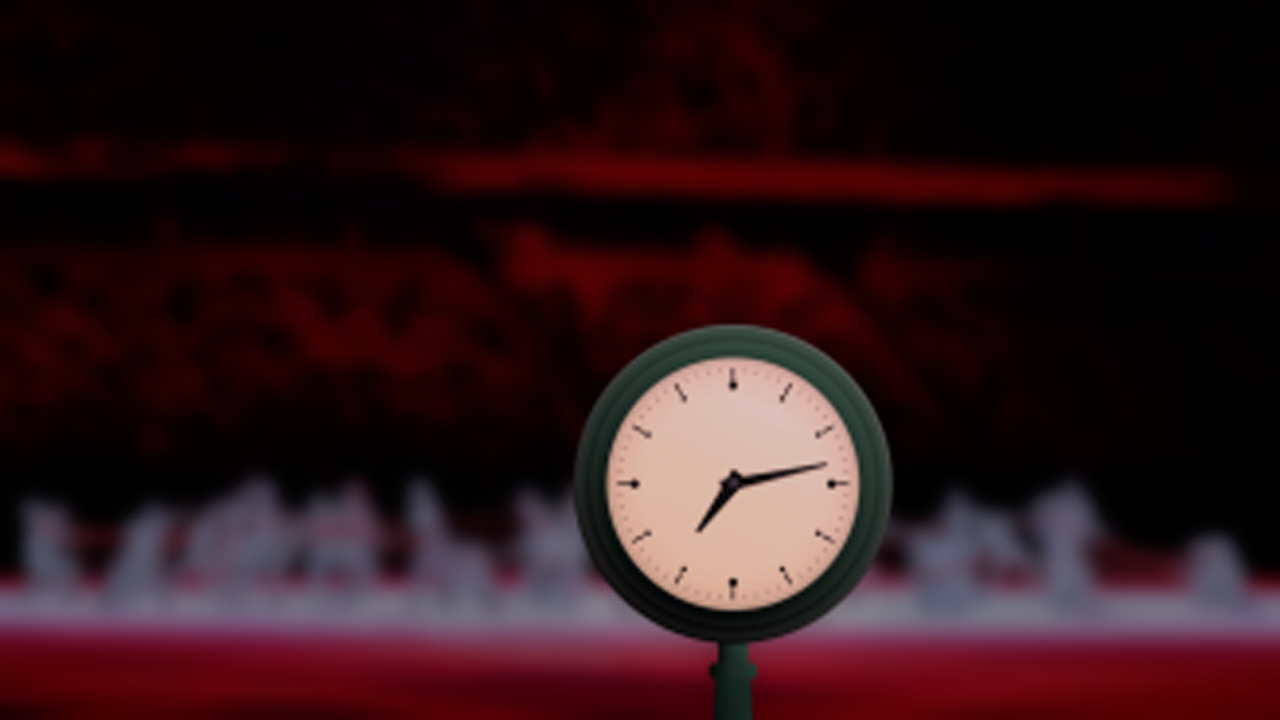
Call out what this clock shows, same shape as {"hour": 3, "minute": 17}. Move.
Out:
{"hour": 7, "minute": 13}
